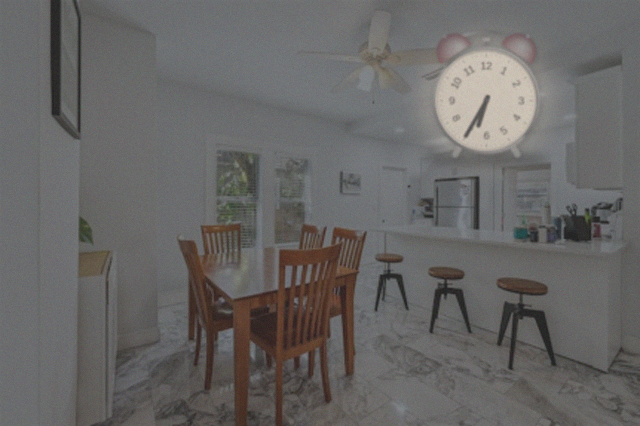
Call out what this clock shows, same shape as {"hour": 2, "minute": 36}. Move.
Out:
{"hour": 6, "minute": 35}
